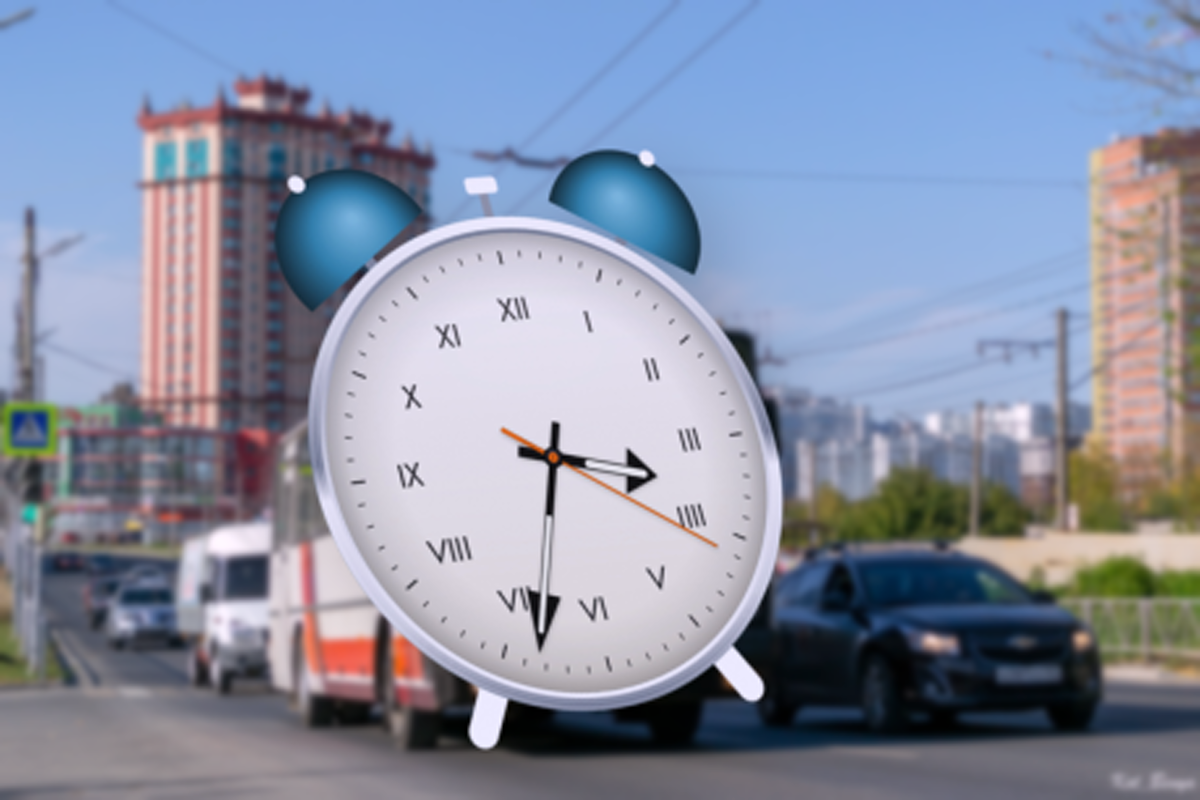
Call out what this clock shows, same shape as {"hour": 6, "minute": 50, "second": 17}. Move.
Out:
{"hour": 3, "minute": 33, "second": 21}
